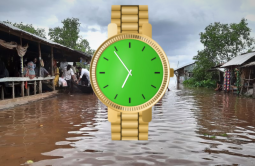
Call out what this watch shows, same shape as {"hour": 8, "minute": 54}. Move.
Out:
{"hour": 6, "minute": 54}
